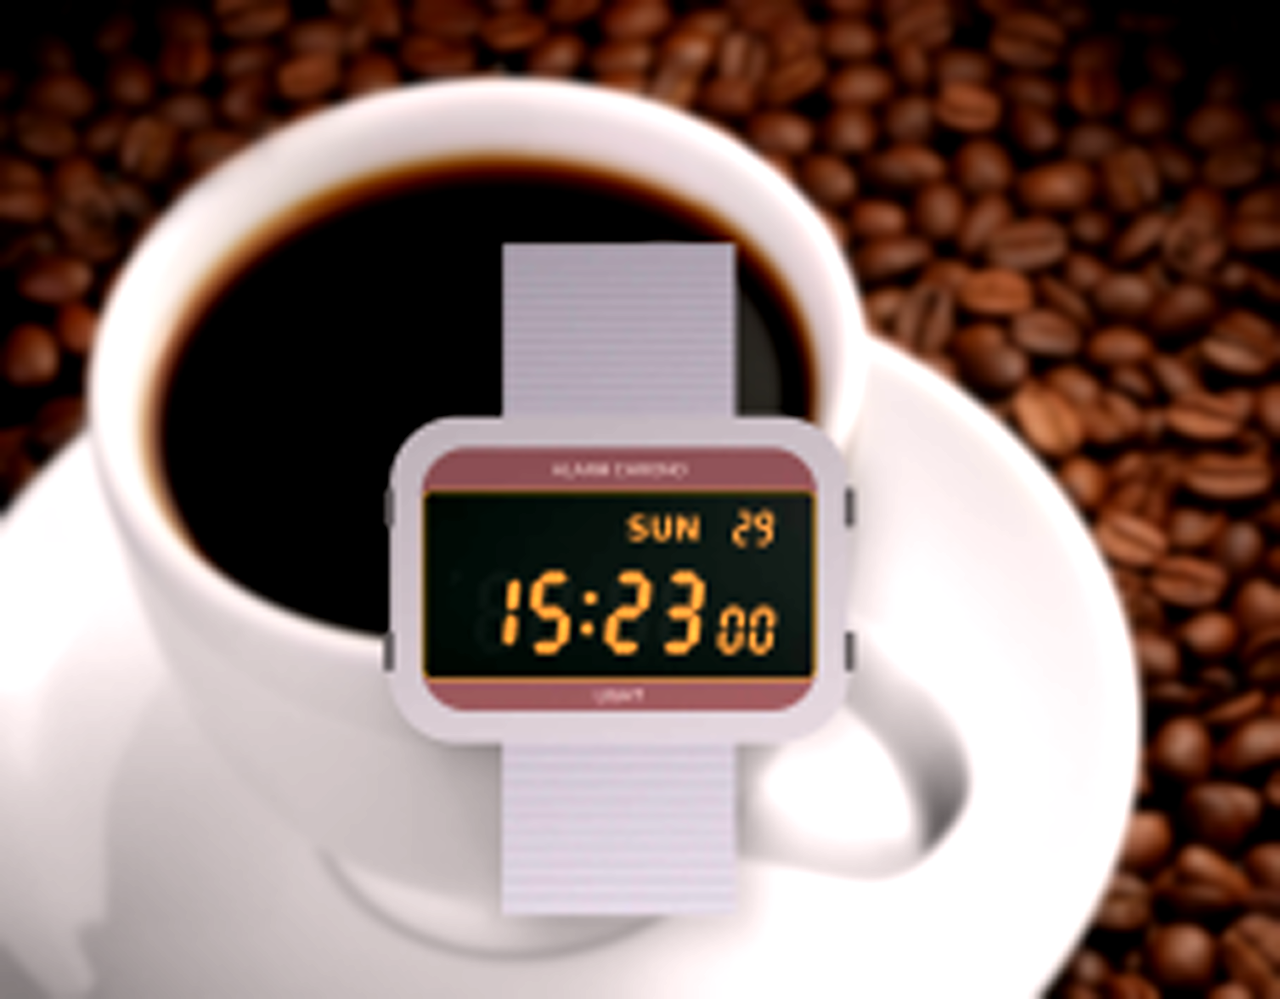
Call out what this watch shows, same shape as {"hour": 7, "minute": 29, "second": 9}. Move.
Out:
{"hour": 15, "minute": 23, "second": 0}
